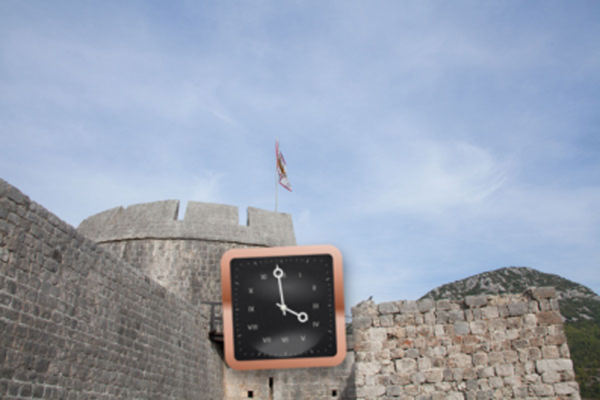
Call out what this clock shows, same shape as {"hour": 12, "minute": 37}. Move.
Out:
{"hour": 3, "minute": 59}
